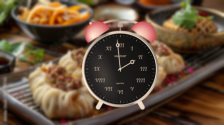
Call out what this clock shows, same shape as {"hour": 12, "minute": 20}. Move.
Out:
{"hour": 1, "minute": 59}
